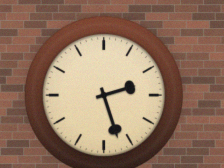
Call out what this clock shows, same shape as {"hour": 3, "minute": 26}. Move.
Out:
{"hour": 2, "minute": 27}
